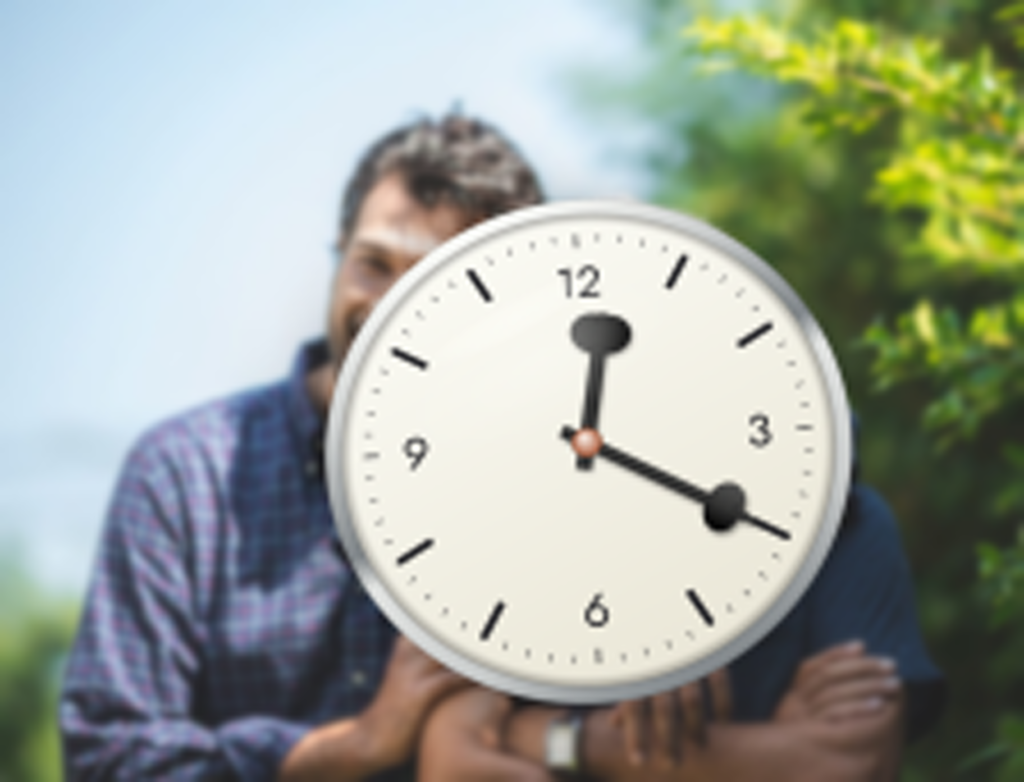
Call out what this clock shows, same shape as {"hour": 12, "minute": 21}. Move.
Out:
{"hour": 12, "minute": 20}
